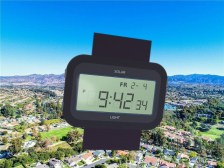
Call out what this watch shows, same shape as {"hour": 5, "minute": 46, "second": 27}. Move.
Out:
{"hour": 9, "minute": 42, "second": 34}
